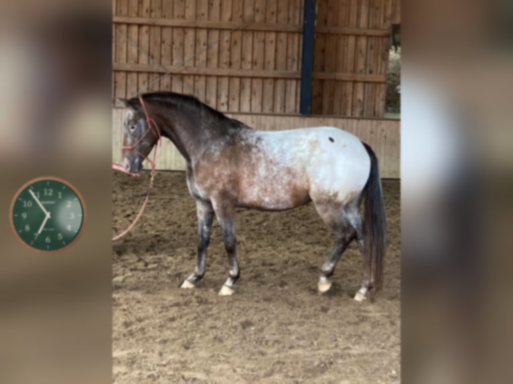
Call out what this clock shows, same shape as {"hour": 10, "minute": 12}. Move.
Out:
{"hour": 6, "minute": 54}
